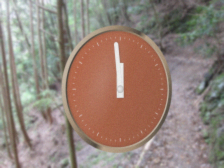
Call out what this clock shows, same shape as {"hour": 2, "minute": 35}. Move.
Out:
{"hour": 11, "minute": 59}
